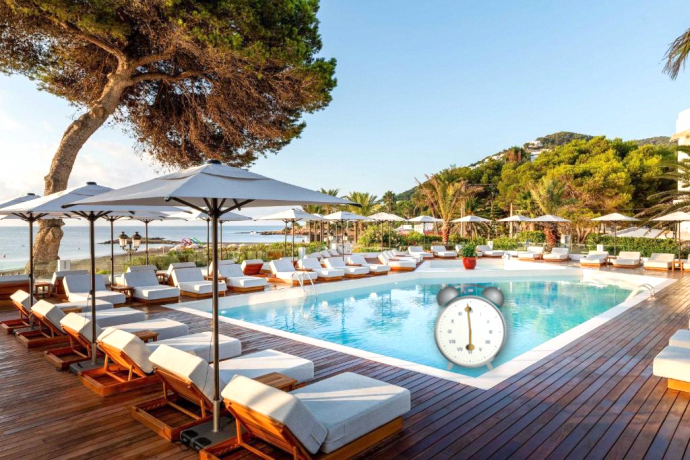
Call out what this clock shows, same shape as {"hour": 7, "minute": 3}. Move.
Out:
{"hour": 5, "minute": 59}
